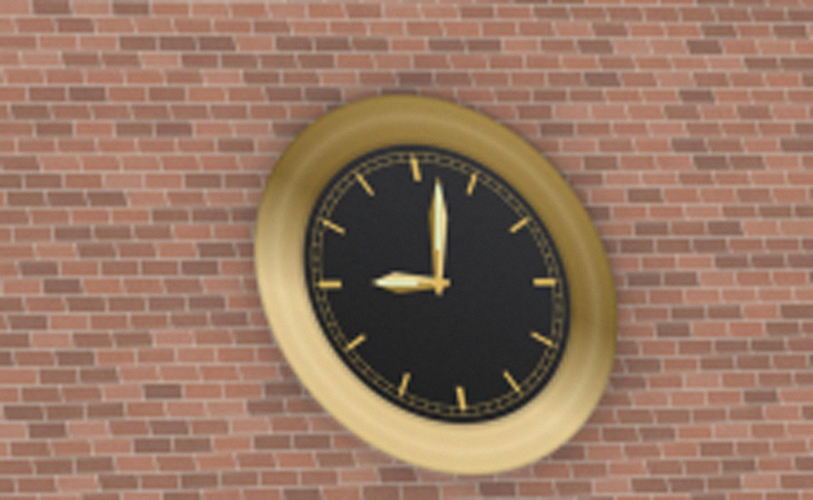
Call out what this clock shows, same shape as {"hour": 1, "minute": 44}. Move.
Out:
{"hour": 9, "minute": 2}
